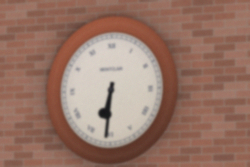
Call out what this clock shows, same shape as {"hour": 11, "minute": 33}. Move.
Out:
{"hour": 6, "minute": 31}
